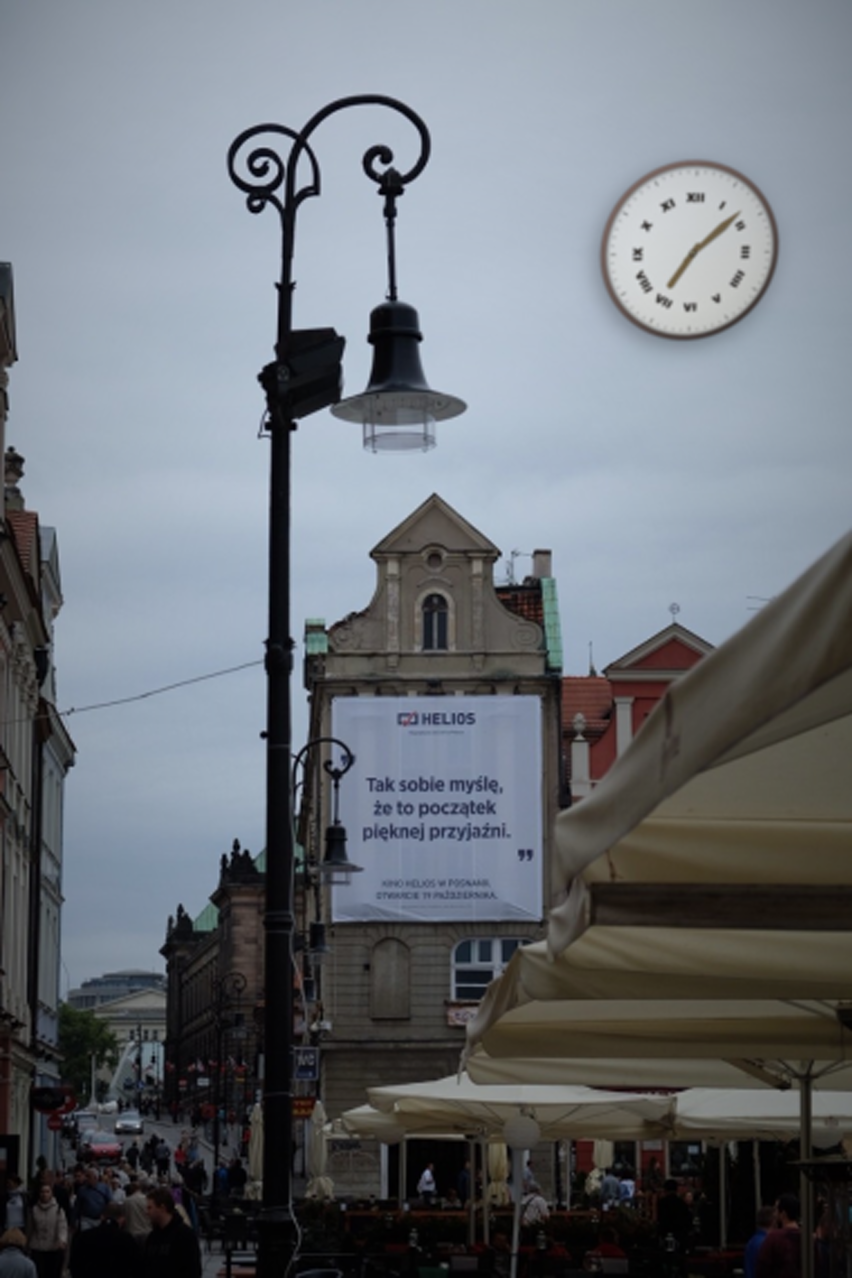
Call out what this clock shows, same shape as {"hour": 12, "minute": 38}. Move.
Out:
{"hour": 7, "minute": 8}
